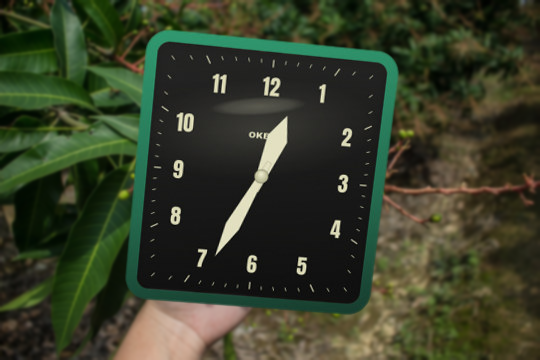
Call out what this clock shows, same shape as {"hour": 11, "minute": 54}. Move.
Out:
{"hour": 12, "minute": 34}
